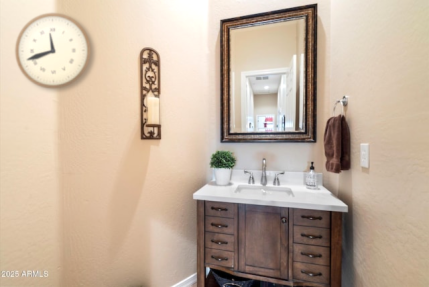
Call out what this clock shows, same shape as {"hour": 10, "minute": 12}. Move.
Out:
{"hour": 11, "minute": 42}
